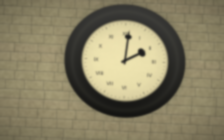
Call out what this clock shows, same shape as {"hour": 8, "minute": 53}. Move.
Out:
{"hour": 2, "minute": 1}
